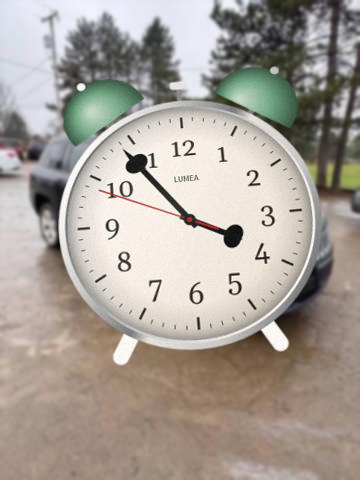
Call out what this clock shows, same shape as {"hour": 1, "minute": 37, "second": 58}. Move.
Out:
{"hour": 3, "minute": 53, "second": 49}
